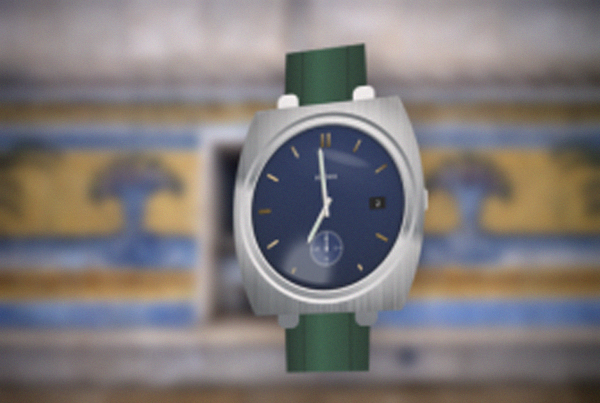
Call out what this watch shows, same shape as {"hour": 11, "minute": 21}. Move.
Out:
{"hour": 6, "minute": 59}
